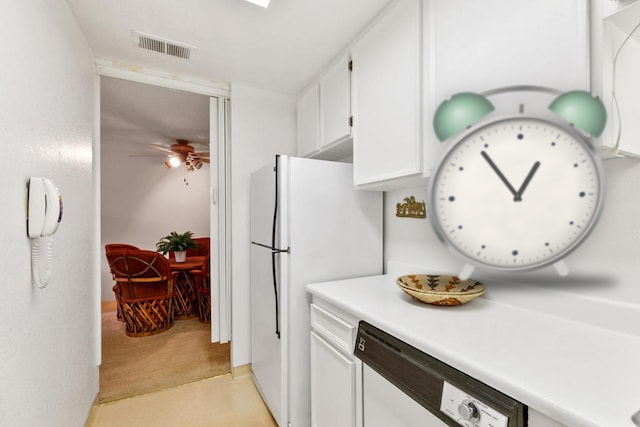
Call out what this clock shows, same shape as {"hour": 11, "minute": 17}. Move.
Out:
{"hour": 12, "minute": 54}
